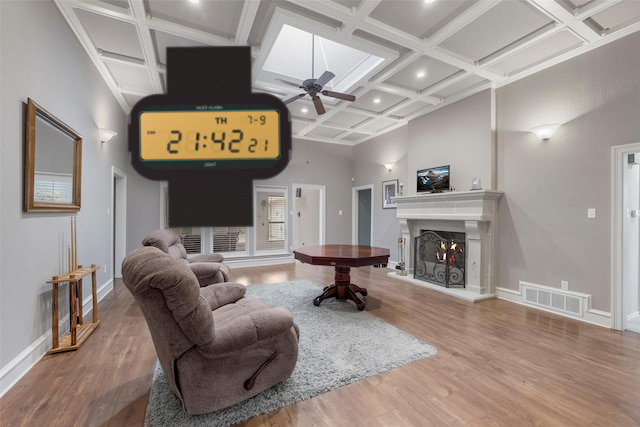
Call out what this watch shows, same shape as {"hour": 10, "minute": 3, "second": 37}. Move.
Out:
{"hour": 21, "minute": 42, "second": 21}
